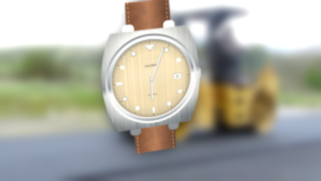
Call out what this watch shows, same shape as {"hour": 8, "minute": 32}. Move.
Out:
{"hour": 6, "minute": 4}
